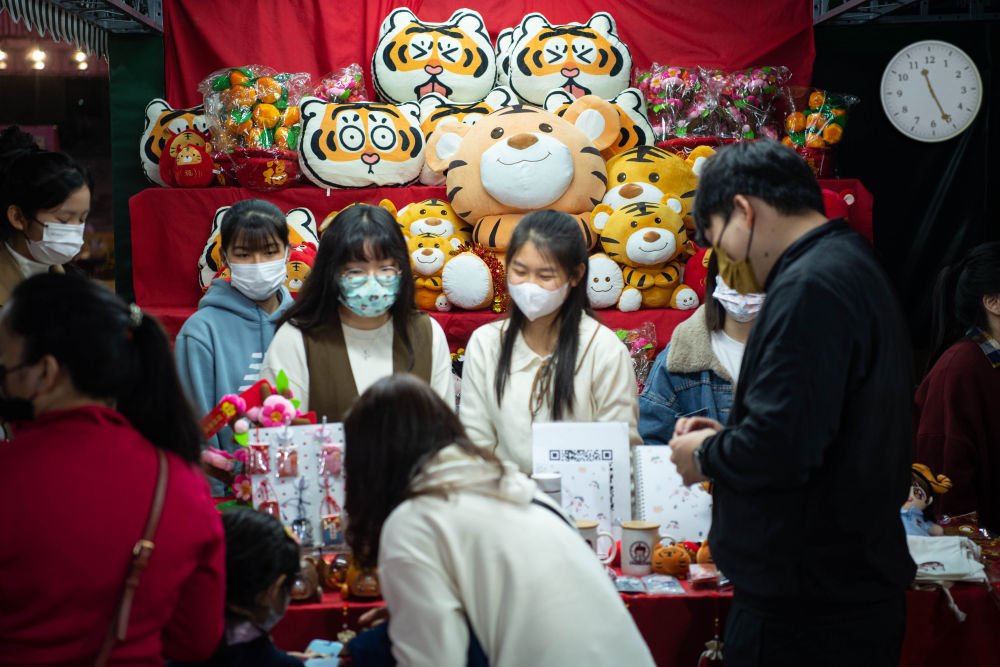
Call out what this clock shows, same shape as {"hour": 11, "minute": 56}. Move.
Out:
{"hour": 11, "minute": 26}
